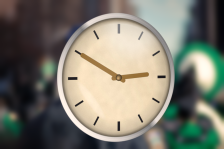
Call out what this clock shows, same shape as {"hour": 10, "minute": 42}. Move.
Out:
{"hour": 2, "minute": 50}
